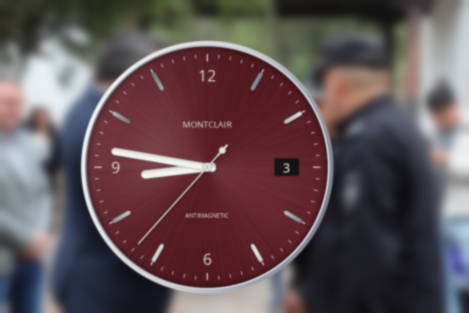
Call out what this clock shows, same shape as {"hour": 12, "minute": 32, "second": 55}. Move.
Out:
{"hour": 8, "minute": 46, "second": 37}
